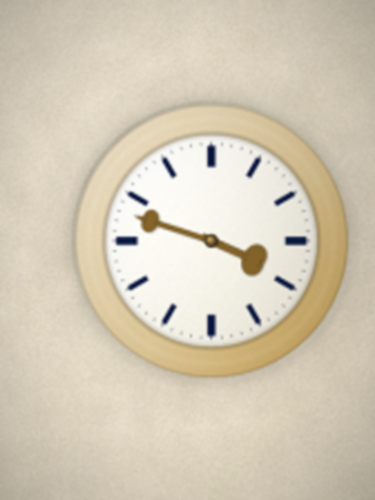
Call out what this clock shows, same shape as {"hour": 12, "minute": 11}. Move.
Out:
{"hour": 3, "minute": 48}
